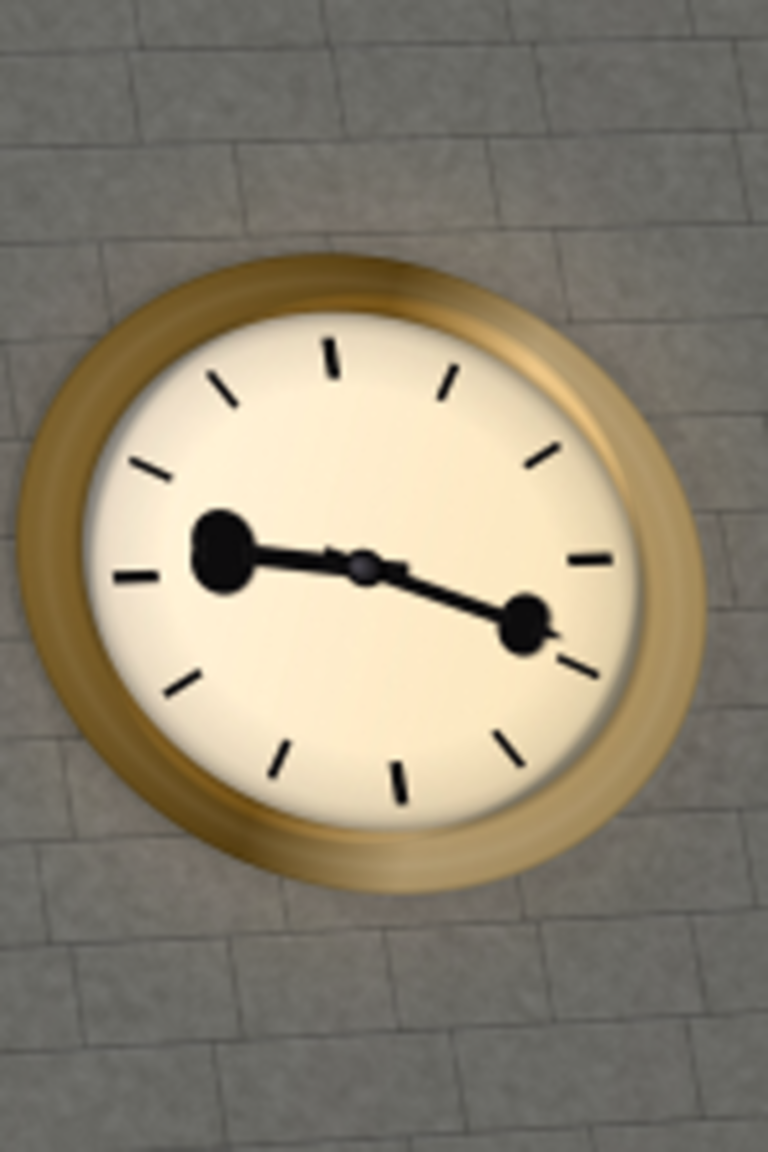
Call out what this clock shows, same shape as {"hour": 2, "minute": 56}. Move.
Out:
{"hour": 9, "minute": 19}
